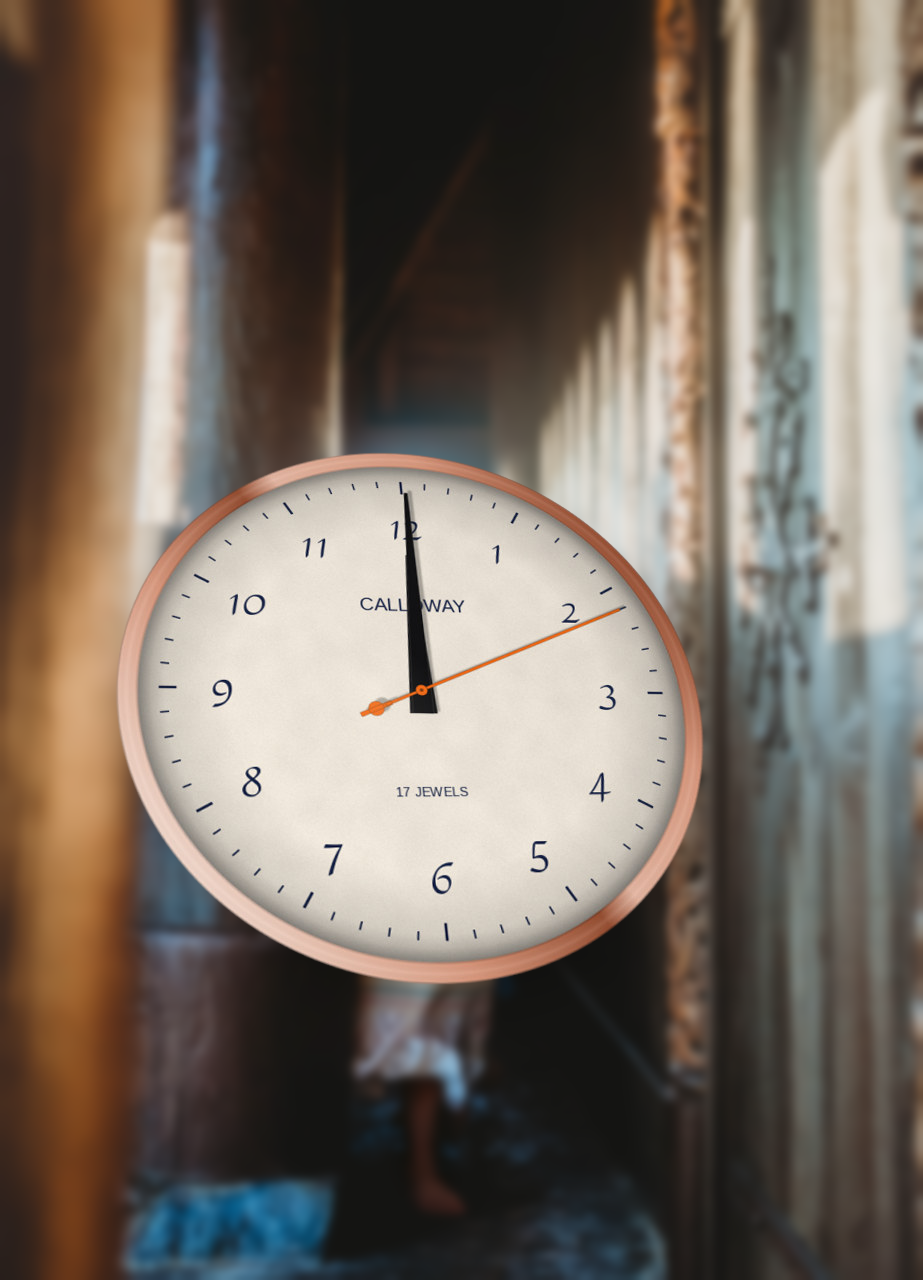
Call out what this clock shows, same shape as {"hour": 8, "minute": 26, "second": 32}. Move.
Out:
{"hour": 12, "minute": 0, "second": 11}
